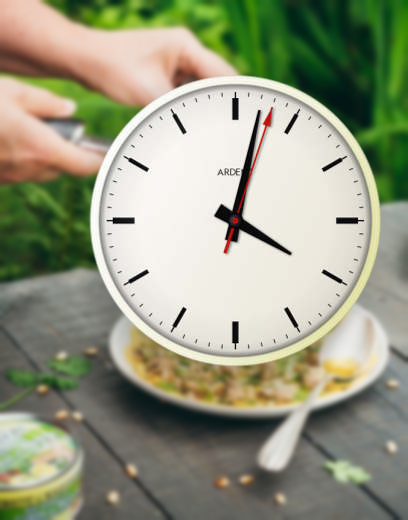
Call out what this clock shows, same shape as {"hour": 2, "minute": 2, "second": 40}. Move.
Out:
{"hour": 4, "minute": 2, "second": 3}
